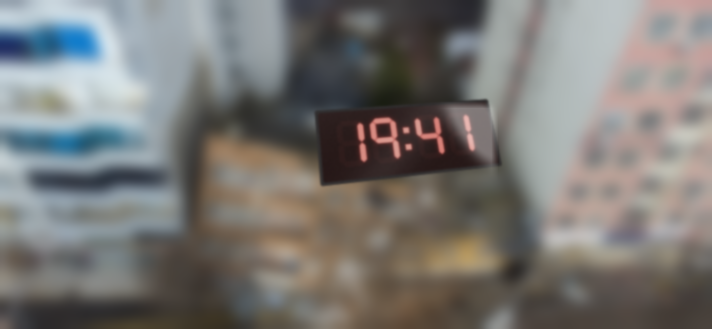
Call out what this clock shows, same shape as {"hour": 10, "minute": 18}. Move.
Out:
{"hour": 19, "minute": 41}
